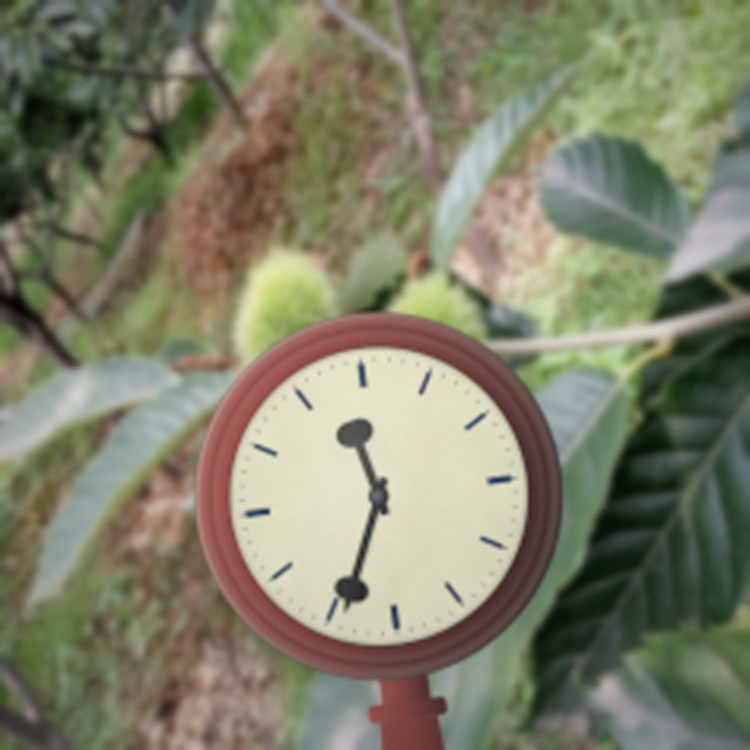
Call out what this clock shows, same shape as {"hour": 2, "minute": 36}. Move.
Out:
{"hour": 11, "minute": 34}
